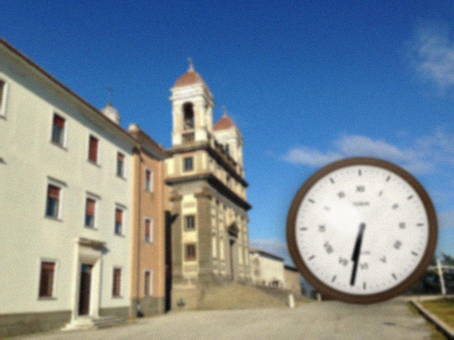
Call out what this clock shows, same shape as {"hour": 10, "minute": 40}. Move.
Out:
{"hour": 6, "minute": 32}
